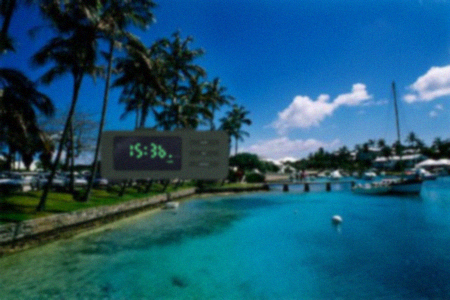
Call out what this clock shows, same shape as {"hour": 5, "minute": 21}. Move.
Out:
{"hour": 15, "minute": 36}
